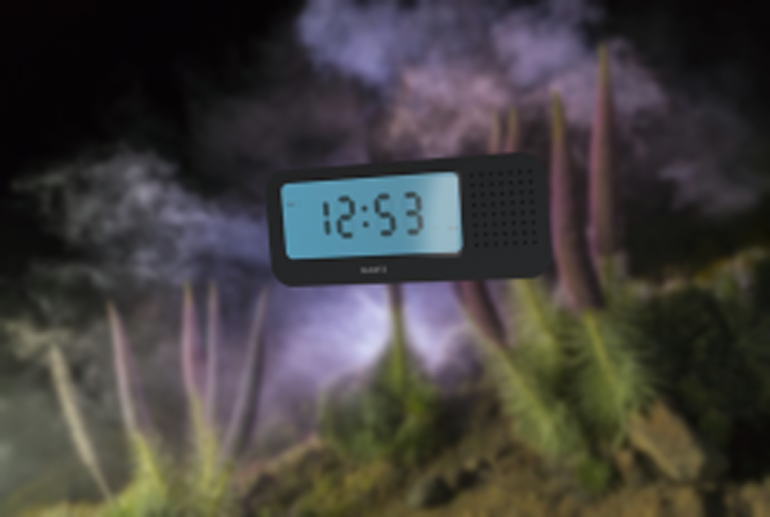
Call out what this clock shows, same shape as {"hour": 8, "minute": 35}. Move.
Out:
{"hour": 12, "minute": 53}
